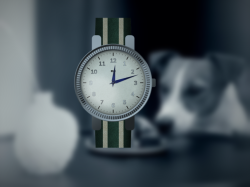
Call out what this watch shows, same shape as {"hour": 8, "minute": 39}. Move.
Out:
{"hour": 12, "minute": 12}
